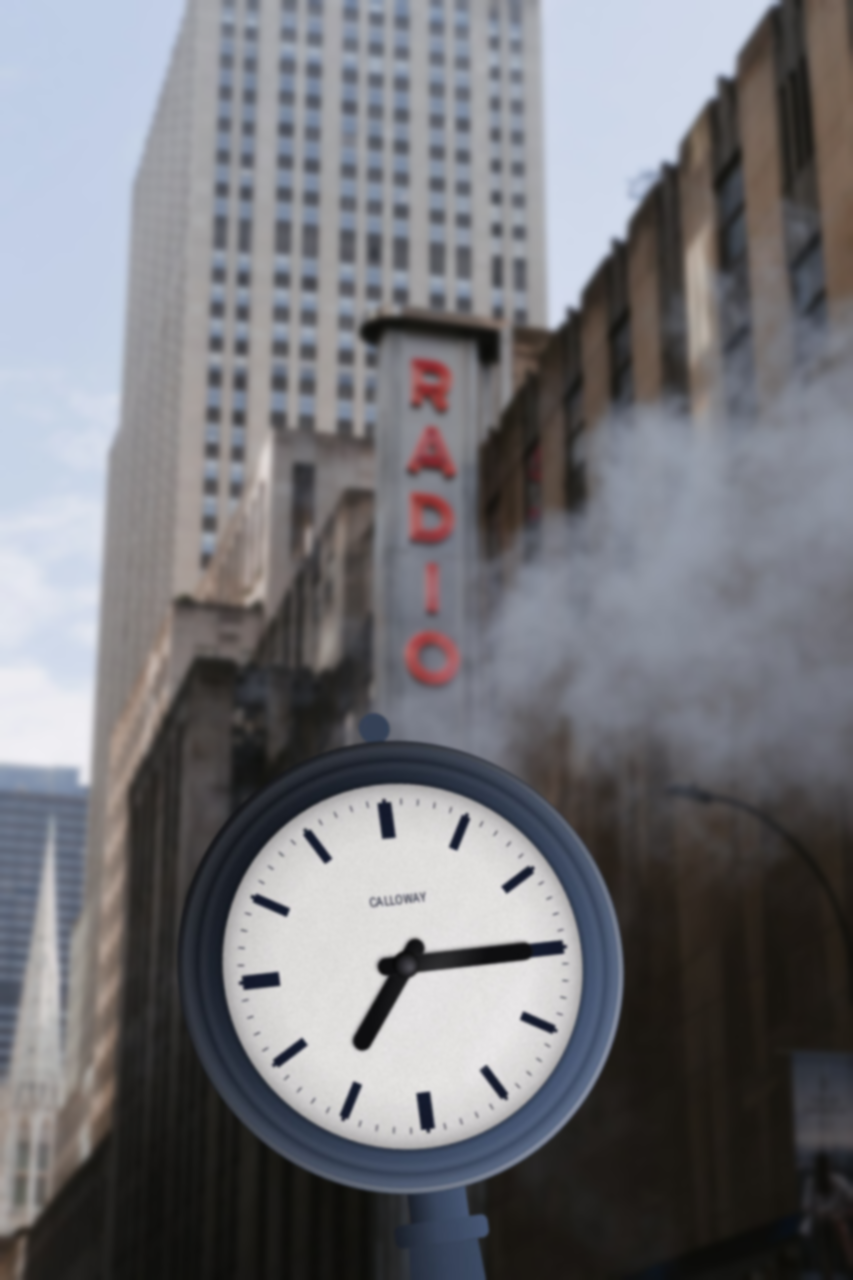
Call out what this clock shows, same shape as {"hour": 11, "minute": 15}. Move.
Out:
{"hour": 7, "minute": 15}
